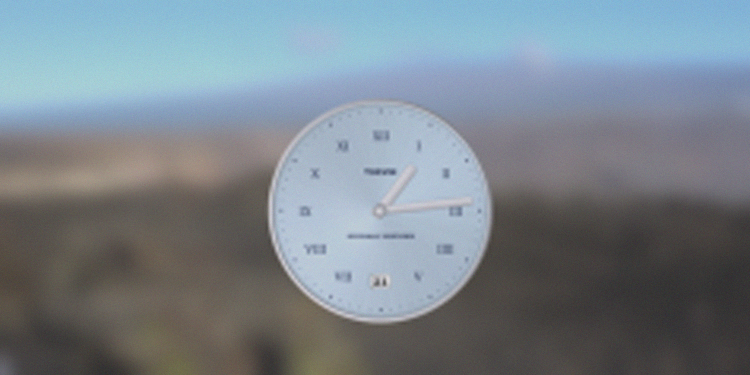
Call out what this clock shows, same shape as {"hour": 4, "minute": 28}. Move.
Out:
{"hour": 1, "minute": 14}
